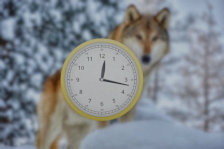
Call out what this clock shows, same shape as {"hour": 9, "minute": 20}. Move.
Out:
{"hour": 12, "minute": 17}
